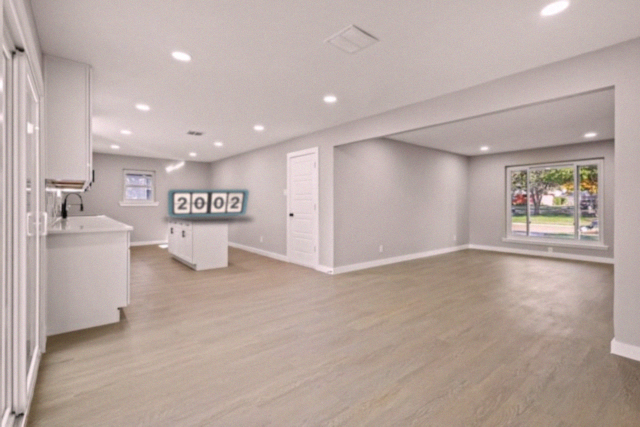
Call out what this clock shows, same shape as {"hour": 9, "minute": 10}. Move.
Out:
{"hour": 20, "minute": 2}
